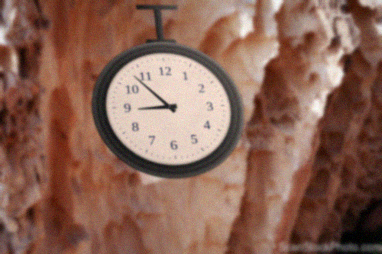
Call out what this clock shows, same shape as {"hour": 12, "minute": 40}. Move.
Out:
{"hour": 8, "minute": 53}
